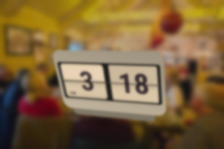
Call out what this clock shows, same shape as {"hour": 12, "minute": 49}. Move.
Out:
{"hour": 3, "minute": 18}
